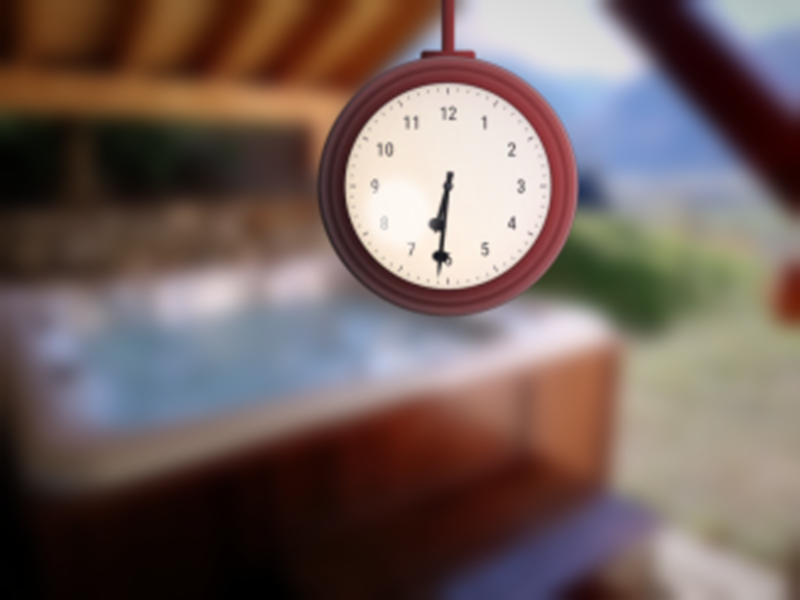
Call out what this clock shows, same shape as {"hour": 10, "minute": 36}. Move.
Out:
{"hour": 6, "minute": 31}
